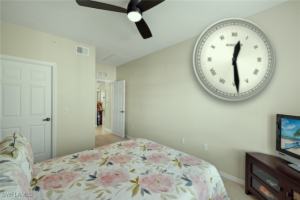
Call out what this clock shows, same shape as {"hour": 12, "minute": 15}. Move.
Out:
{"hour": 12, "minute": 29}
